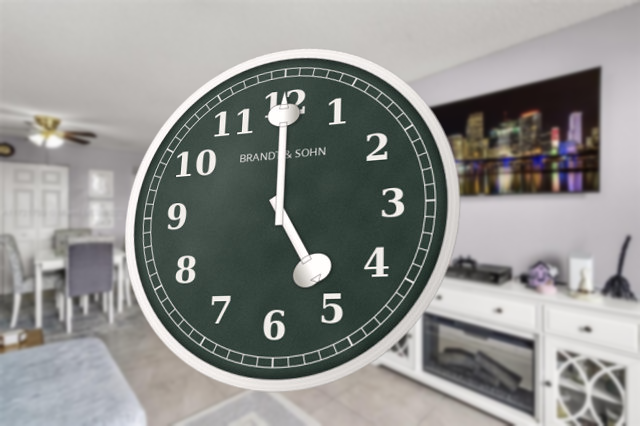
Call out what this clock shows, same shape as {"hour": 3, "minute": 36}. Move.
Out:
{"hour": 5, "minute": 0}
